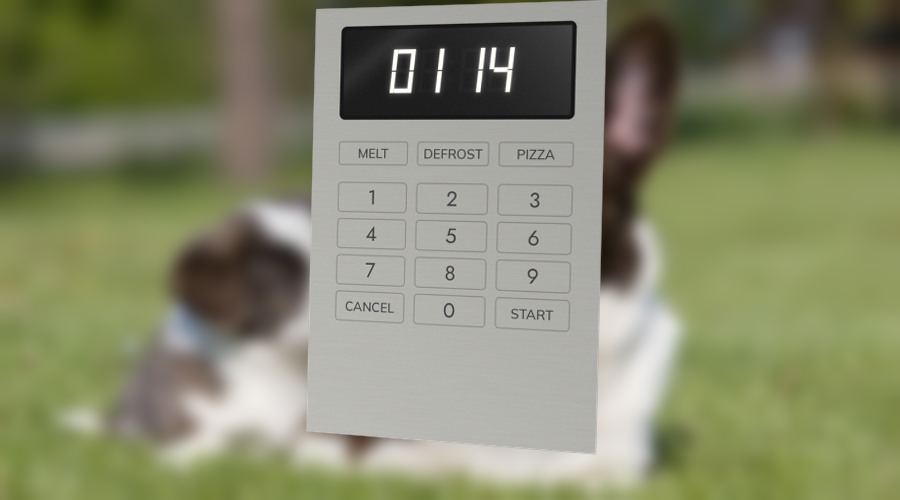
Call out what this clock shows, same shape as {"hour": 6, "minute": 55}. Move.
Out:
{"hour": 1, "minute": 14}
